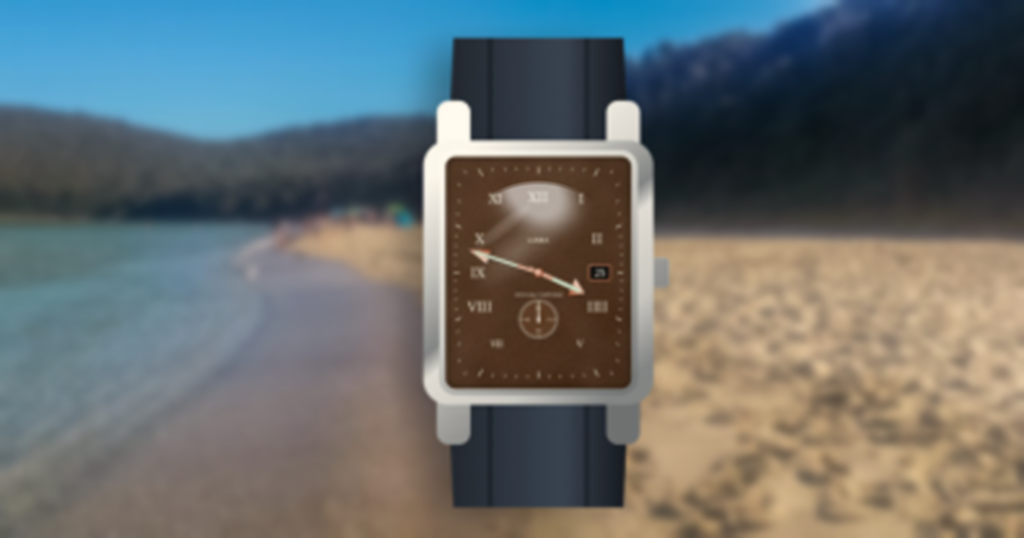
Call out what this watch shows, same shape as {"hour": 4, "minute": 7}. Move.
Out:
{"hour": 3, "minute": 48}
